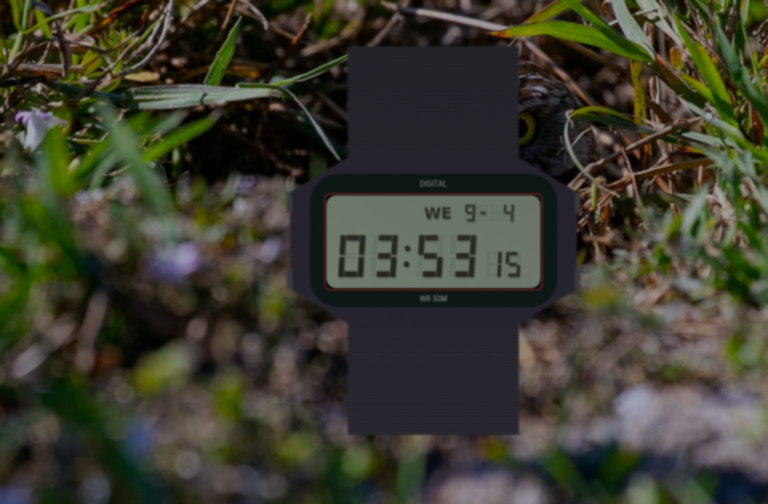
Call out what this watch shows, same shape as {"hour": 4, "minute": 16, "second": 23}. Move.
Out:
{"hour": 3, "minute": 53, "second": 15}
